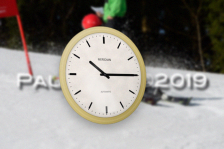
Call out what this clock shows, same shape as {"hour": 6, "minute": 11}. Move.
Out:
{"hour": 10, "minute": 15}
